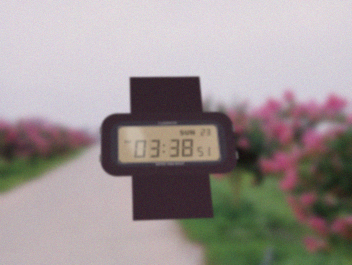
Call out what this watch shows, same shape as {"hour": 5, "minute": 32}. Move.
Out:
{"hour": 3, "minute": 38}
